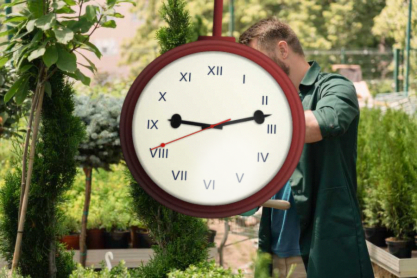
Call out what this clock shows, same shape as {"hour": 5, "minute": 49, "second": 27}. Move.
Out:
{"hour": 9, "minute": 12, "second": 41}
